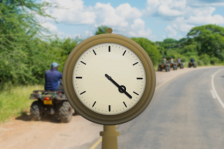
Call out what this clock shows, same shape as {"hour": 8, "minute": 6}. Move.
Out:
{"hour": 4, "minute": 22}
